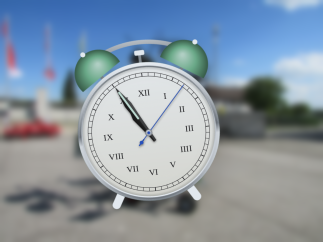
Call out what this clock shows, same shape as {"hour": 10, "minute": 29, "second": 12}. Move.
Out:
{"hour": 10, "minute": 55, "second": 7}
